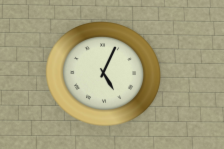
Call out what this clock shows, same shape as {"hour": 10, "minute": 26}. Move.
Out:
{"hour": 5, "minute": 4}
